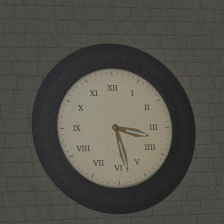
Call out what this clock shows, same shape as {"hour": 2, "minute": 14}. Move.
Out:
{"hour": 3, "minute": 28}
